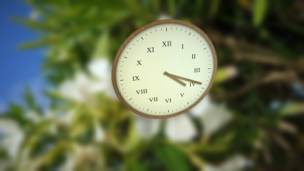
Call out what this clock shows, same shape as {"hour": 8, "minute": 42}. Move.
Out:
{"hour": 4, "minute": 19}
